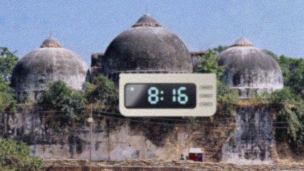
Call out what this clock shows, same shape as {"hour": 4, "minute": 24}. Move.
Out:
{"hour": 8, "minute": 16}
